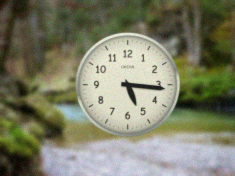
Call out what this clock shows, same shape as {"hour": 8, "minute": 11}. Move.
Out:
{"hour": 5, "minute": 16}
